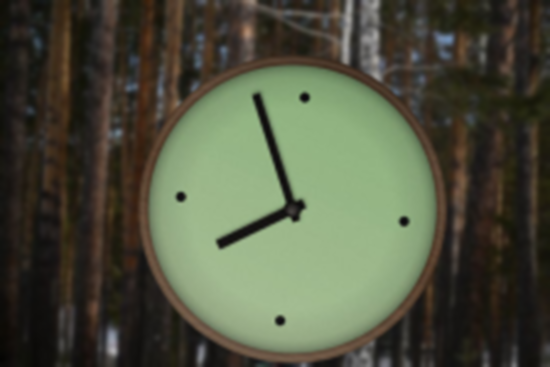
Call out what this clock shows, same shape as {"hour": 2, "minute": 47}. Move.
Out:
{"hour": 7, "minute": 56}
